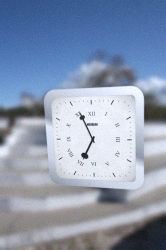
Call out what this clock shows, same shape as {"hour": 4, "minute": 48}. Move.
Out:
{"hour": 6, "minute": 56}
